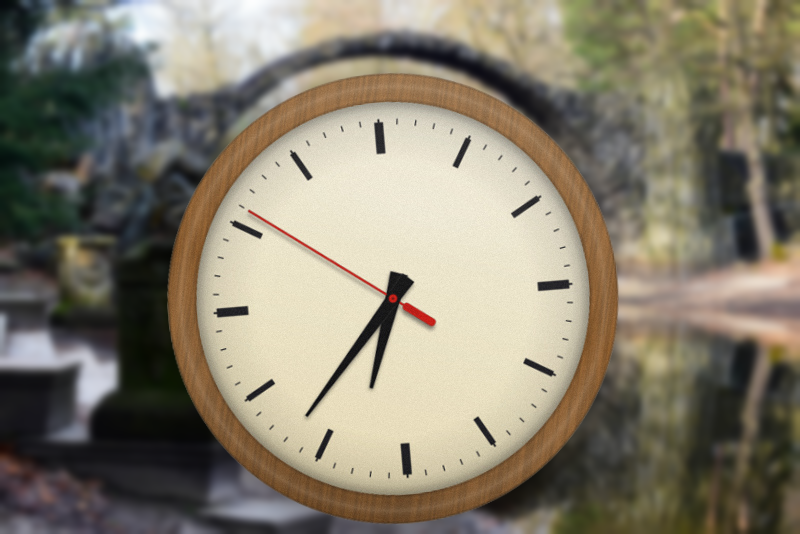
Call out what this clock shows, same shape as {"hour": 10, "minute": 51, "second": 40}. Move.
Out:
{"hour": 6, "minute": 36, "second": 51}
